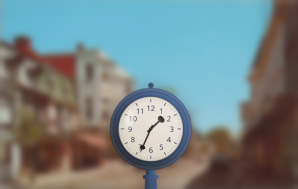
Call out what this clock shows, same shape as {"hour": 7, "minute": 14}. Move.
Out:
{"hour": 1, "minute": 34}
